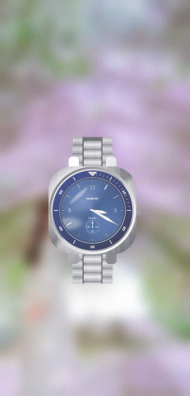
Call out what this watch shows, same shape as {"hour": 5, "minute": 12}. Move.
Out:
{"hour": 3, "minute": 20}
